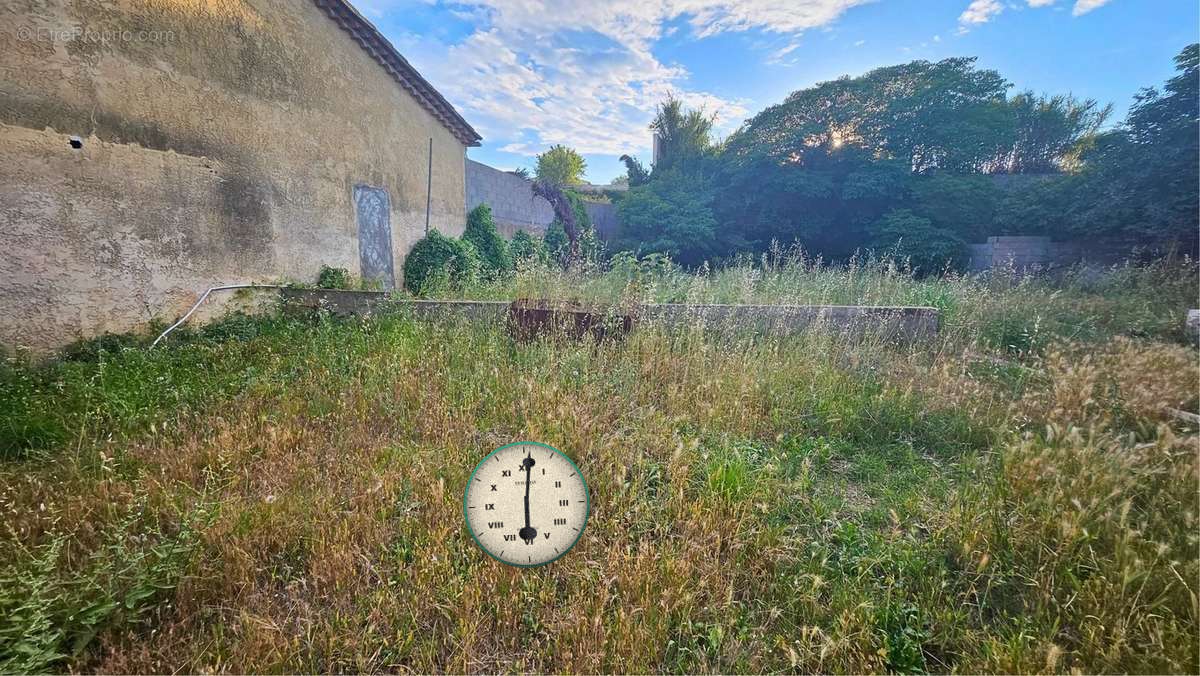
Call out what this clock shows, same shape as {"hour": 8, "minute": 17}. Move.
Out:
{"hour": 6, "minute": 1}
